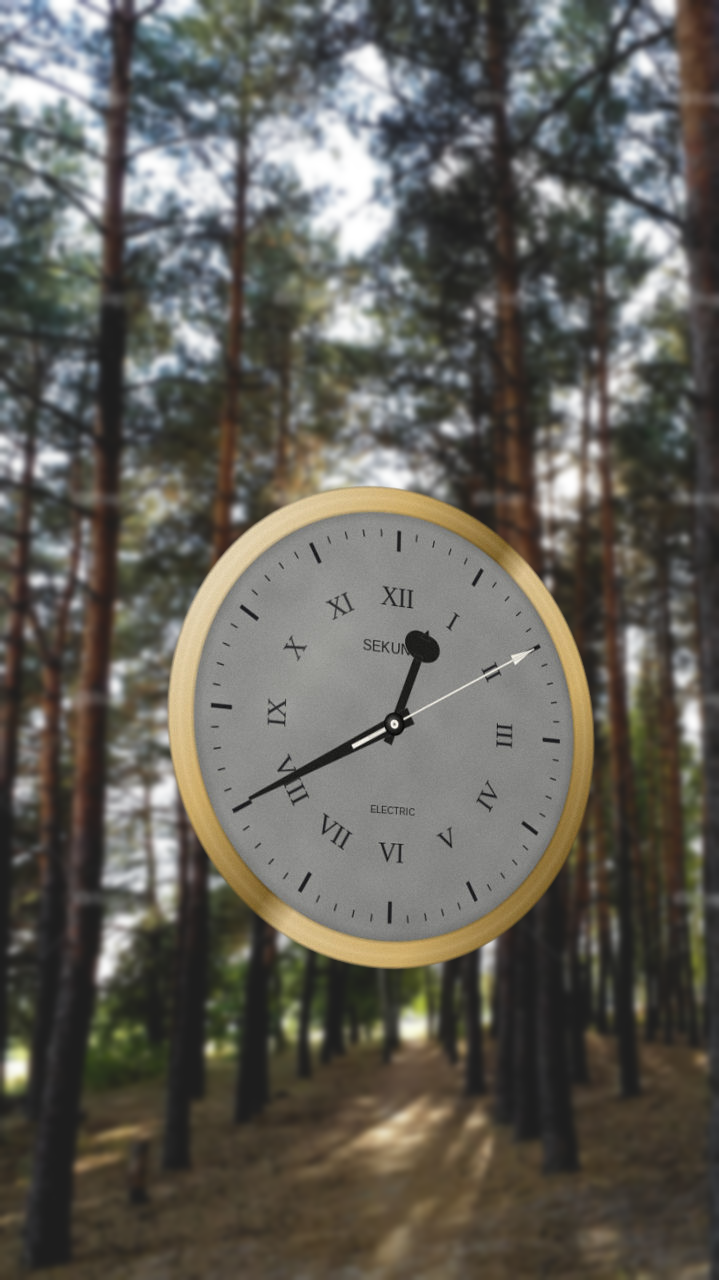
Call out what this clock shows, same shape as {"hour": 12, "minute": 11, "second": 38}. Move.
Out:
{"hour": 12, "minute": 40, "second": 10}
